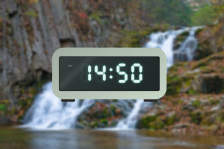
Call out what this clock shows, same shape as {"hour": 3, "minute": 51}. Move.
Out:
{"hour": 14, "minute": 50}
